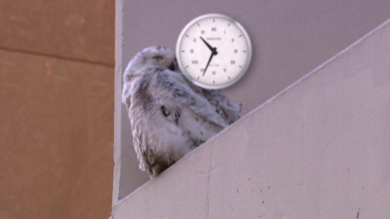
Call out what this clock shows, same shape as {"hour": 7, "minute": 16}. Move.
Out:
{"hour": 10, "minute": 34}
